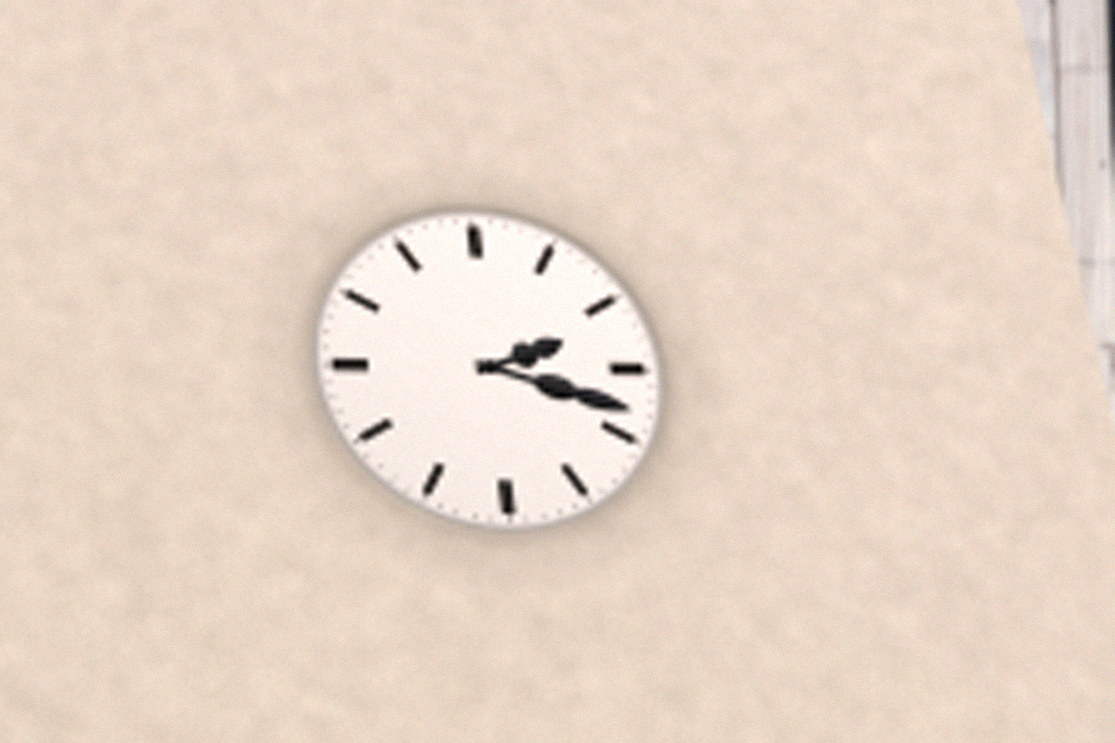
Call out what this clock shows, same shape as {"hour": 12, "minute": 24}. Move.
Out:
{"hour": 2, "minute": 18}
